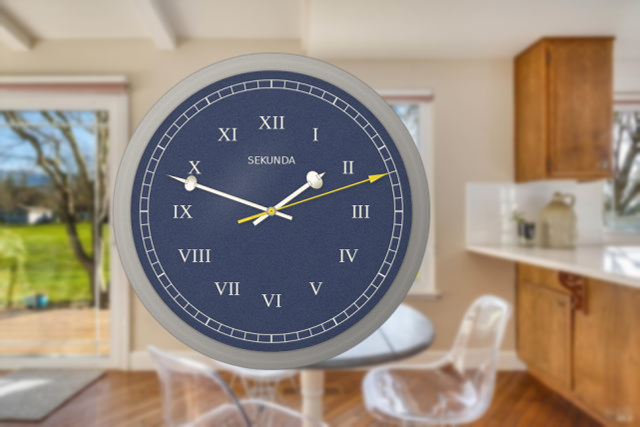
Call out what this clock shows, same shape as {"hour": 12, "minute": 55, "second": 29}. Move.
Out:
{"hour": 1, "minute": 48, "second": 12}
